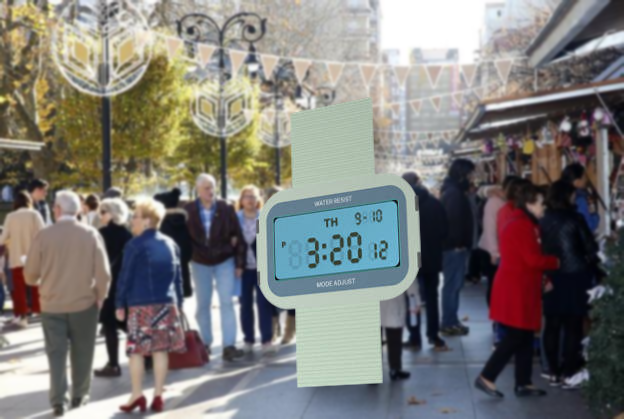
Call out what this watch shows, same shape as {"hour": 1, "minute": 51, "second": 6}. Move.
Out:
{"hour": 3, "minute": 20, "second": 12}
